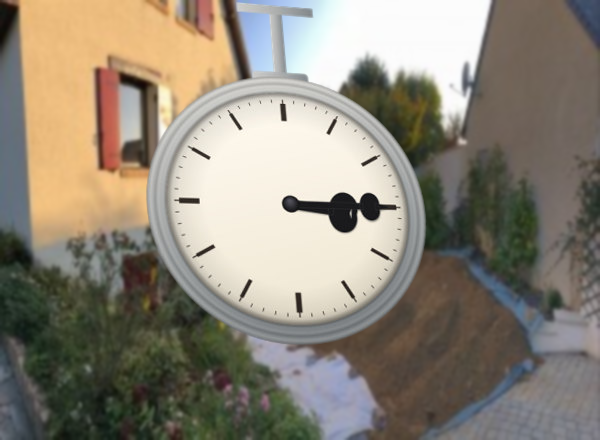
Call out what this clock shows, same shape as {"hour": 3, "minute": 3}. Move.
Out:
{"hour": 3, "minute": 15}
